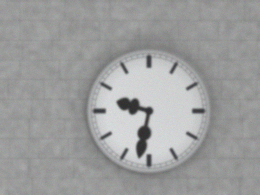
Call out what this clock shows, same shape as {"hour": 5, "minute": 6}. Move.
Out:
{"hour": 9, "minute": 32}
